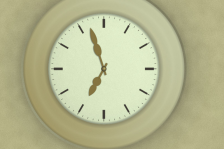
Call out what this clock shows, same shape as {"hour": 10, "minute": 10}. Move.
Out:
{"hour": 6, "minute": 57}
